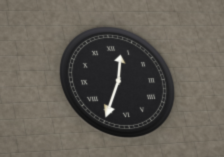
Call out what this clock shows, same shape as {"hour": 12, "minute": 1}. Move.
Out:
{"hour": 12, "minute": 35}
